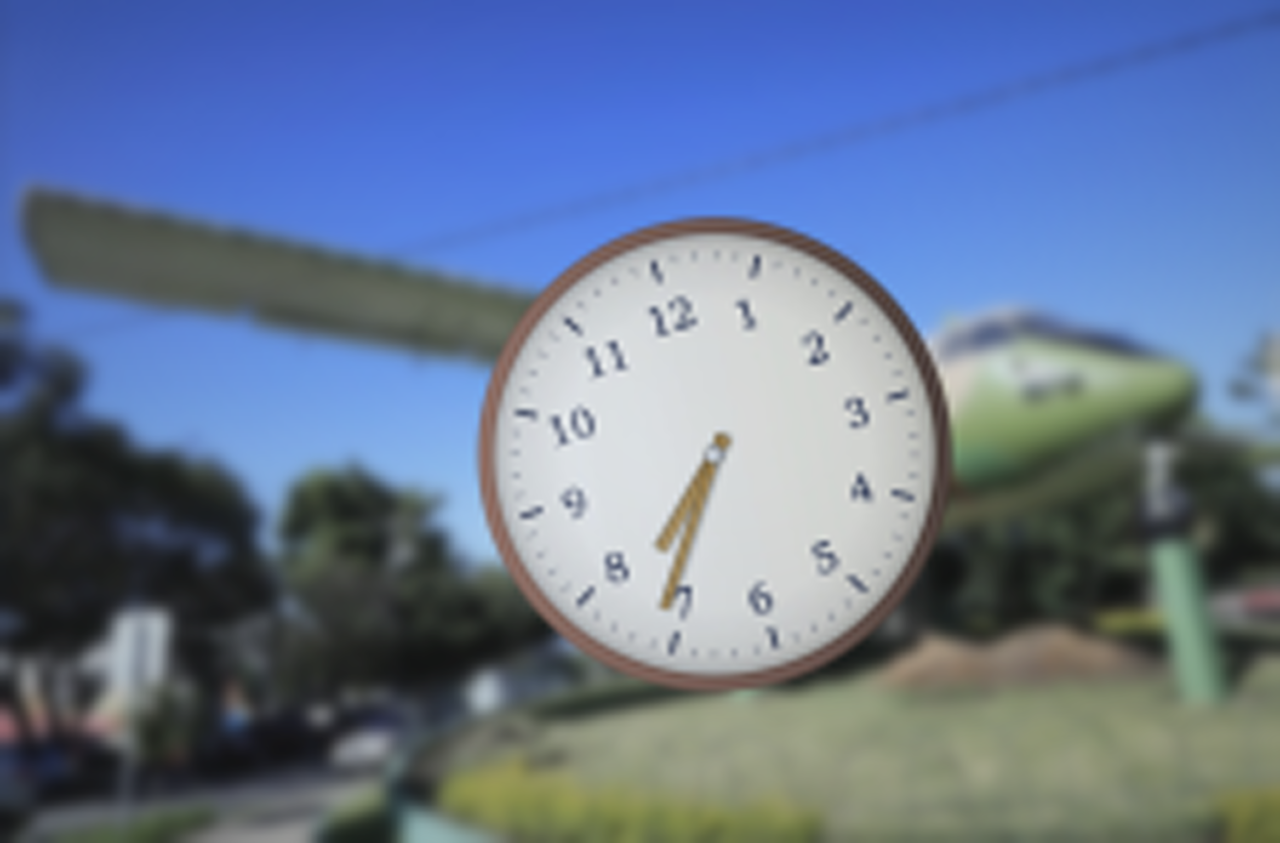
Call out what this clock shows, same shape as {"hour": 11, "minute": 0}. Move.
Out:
{"hour": 7, "minute": 36}
